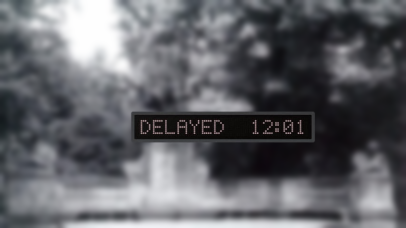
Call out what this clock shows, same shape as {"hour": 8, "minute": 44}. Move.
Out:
{"hour": 12, "minute": 1}
